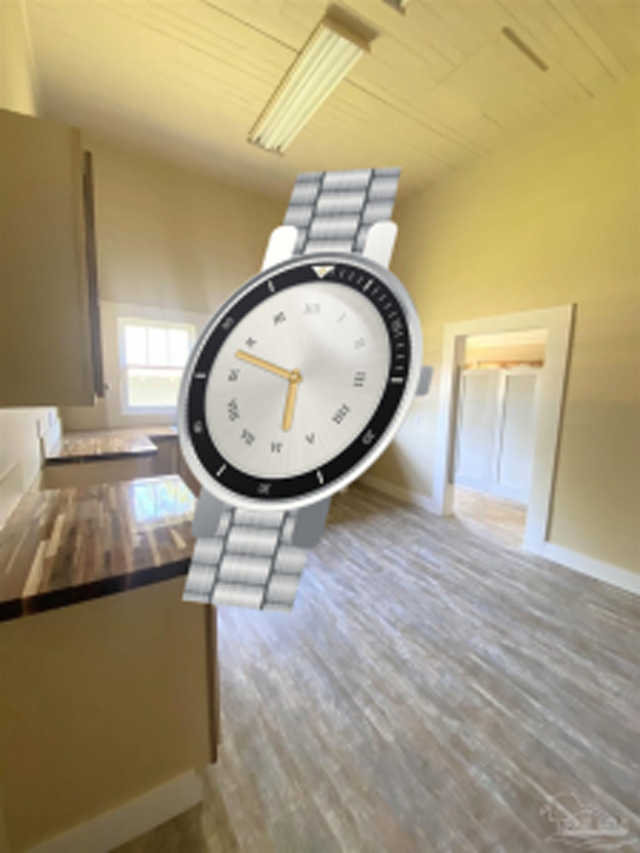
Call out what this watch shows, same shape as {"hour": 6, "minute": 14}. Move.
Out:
{"hour": 5, "minute": 48}
